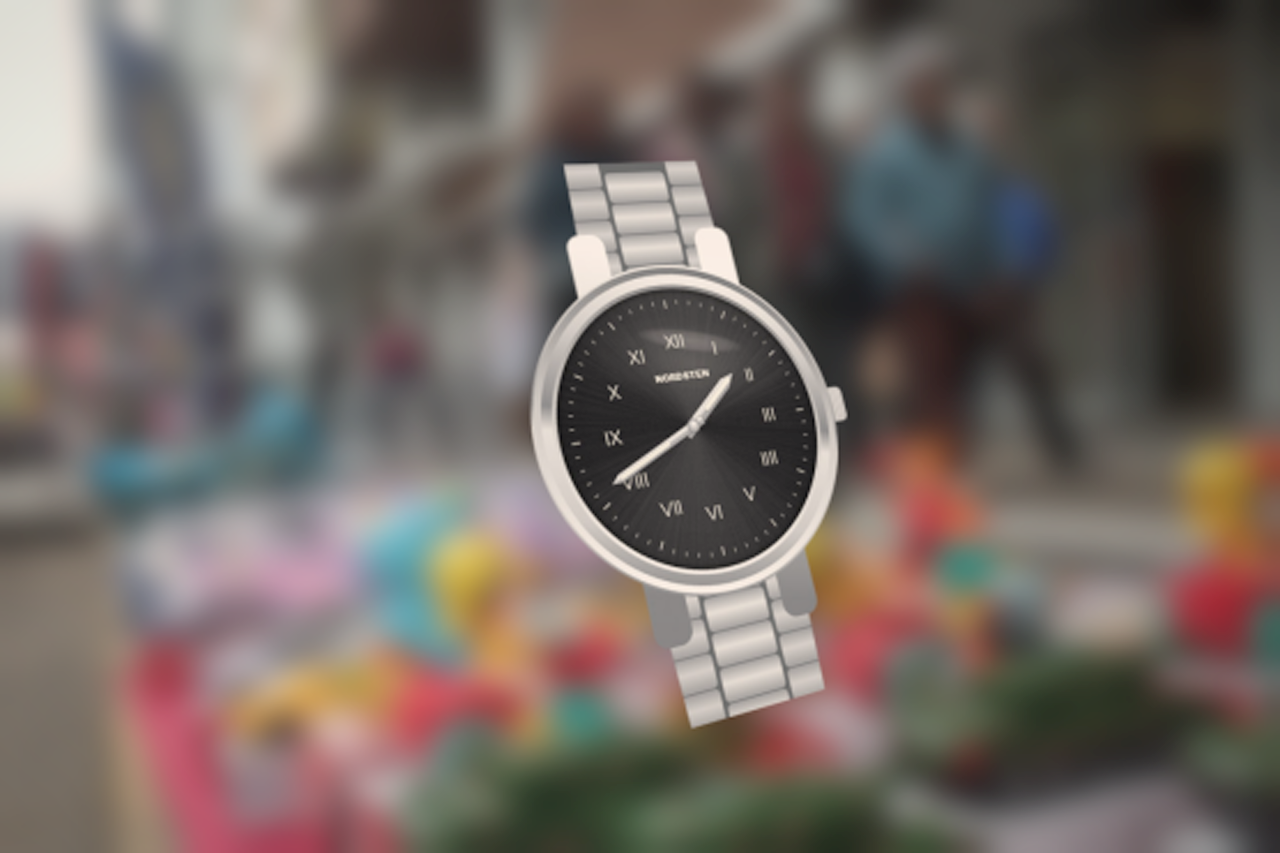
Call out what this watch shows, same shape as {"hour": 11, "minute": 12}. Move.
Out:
{"hour": 1, "minute": 41}
